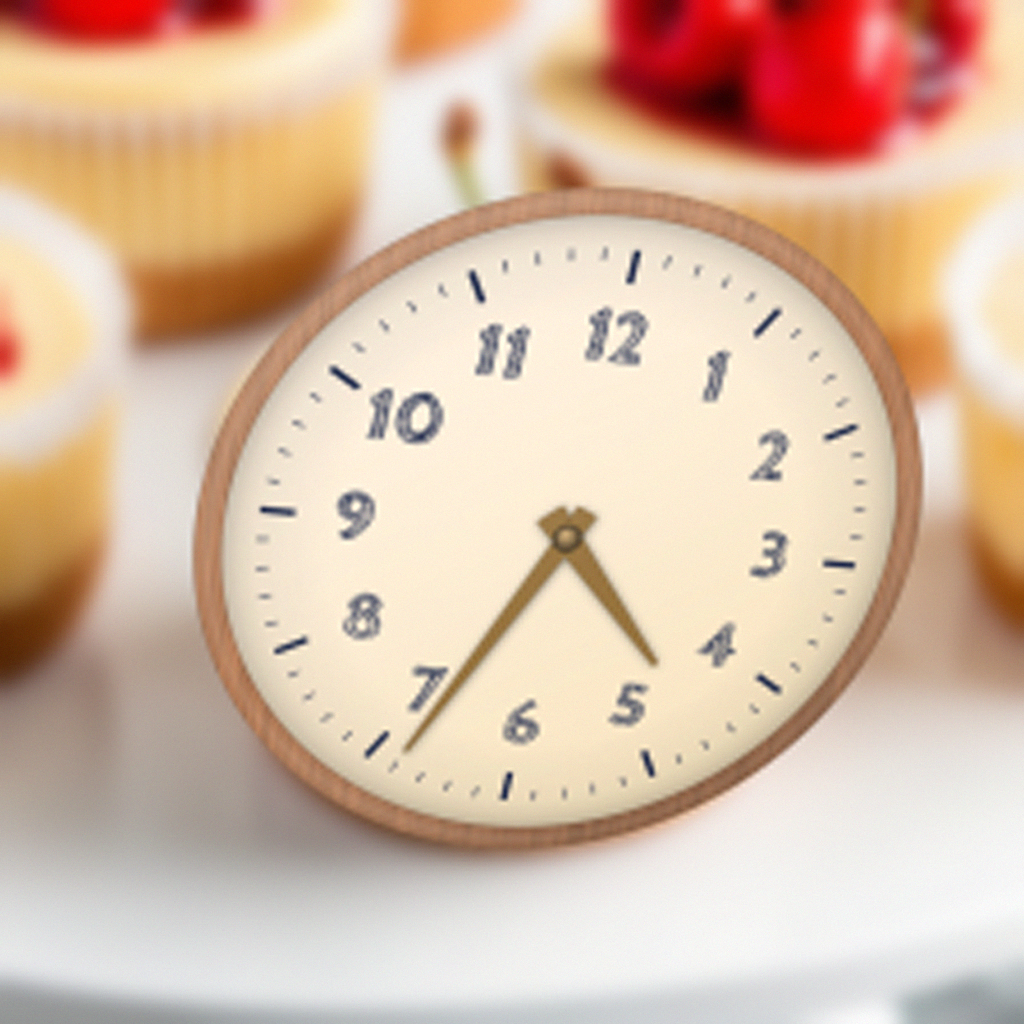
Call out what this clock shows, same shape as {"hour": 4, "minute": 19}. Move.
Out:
{"hour": 4, "minute": 34}
